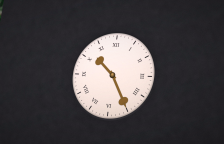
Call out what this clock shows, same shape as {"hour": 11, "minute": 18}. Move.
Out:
{"hour": 10, "minute": 25}
